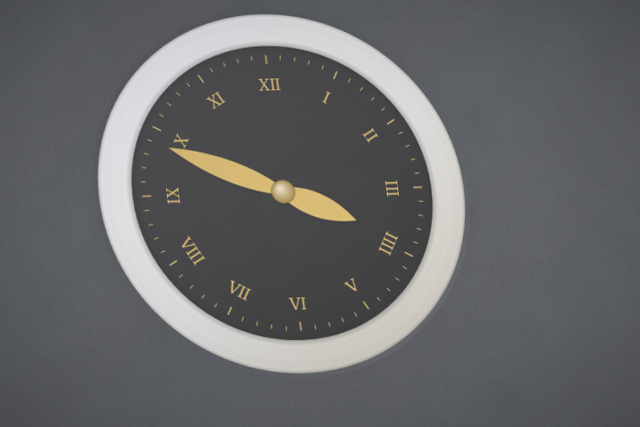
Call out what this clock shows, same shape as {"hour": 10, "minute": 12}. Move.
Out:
{"hour": 3, "minute": 49}
